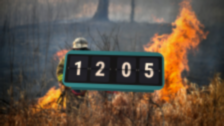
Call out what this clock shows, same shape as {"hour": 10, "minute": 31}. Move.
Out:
{"hour": 12, "minute": 5}
